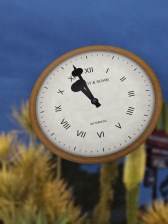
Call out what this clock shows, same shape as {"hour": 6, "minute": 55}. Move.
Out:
{"hour": 10, "minute": 57}
